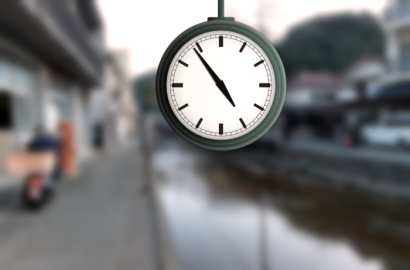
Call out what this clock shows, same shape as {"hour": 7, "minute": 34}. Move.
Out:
{"hour": 4, "minute": 54}
